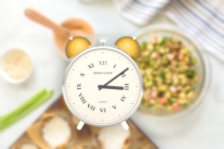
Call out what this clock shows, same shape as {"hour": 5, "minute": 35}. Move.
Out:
{"hour": 3, "minute": 9}
